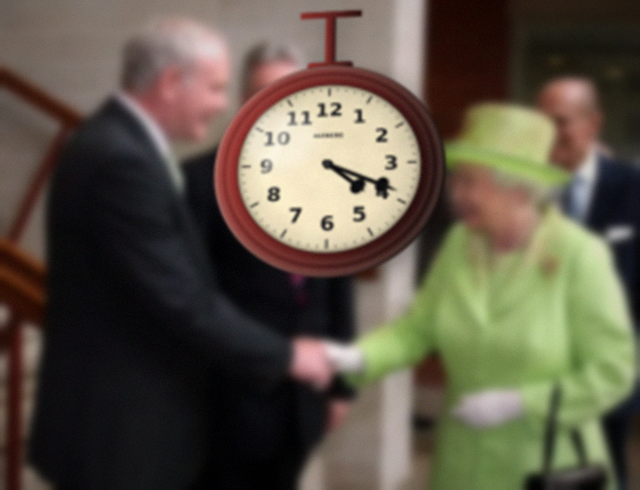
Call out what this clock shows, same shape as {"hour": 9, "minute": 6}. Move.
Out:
{"hour": 4, "minute": 19}
